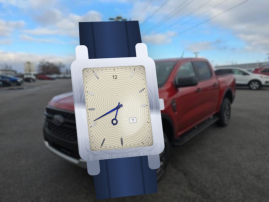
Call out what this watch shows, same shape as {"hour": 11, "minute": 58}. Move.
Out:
{"hour": 6, "minute": 41}
